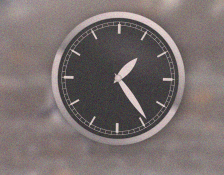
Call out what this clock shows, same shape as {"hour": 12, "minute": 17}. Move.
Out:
{"hour": 1, "minute": 24}
